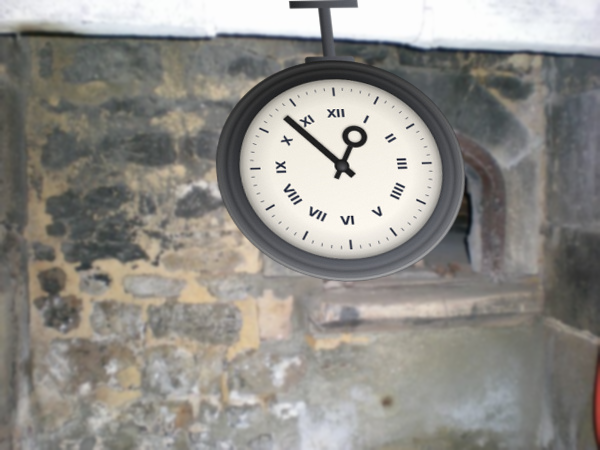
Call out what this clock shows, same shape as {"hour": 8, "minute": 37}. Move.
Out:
{"hour": 12, "minute": 53}
